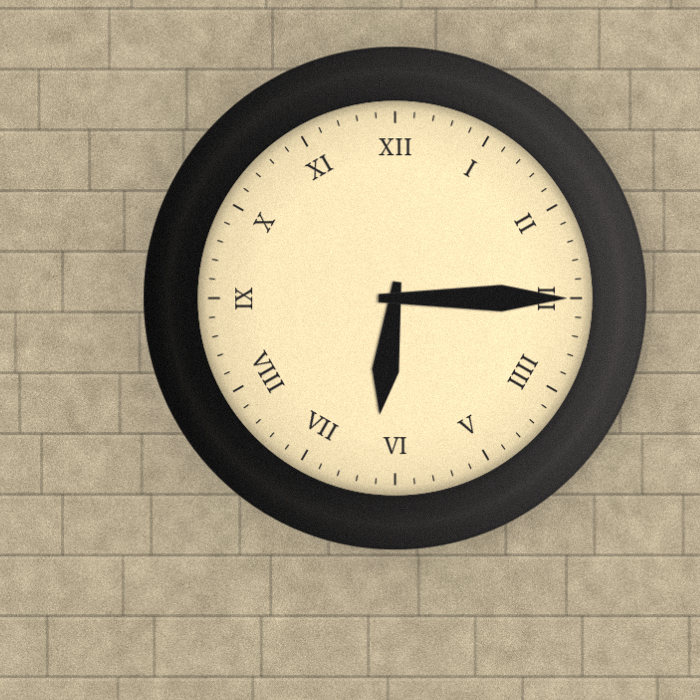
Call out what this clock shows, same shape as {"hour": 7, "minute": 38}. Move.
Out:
{"hour": 6, "minute": 15}
